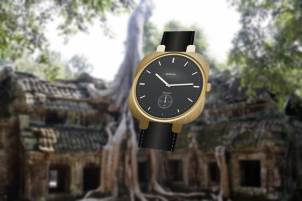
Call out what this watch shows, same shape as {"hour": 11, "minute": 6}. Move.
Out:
{"hour": 10, "minute": 14}
